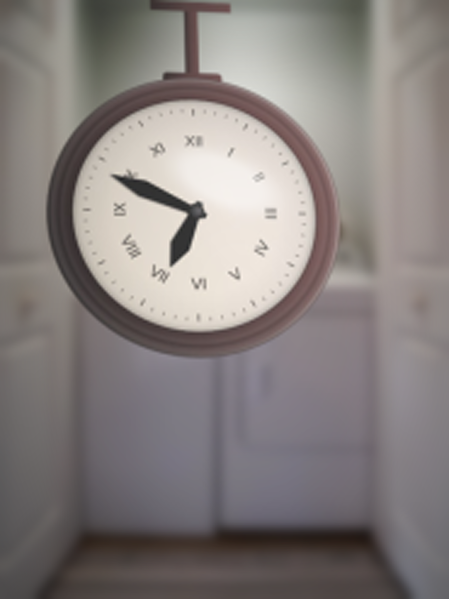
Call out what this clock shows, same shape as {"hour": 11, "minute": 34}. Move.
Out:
{"hour": 6, "minute": 49}
